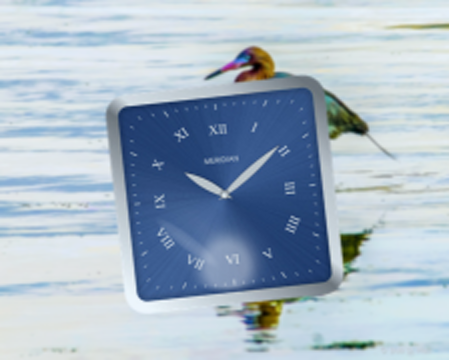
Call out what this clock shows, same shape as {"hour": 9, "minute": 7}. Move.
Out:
{"hour": 10, "minute": 9}
